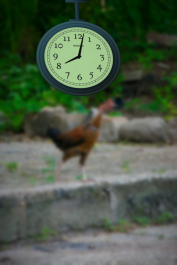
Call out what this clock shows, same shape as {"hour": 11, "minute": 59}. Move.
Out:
{"hour": 8, "minute": 2}
